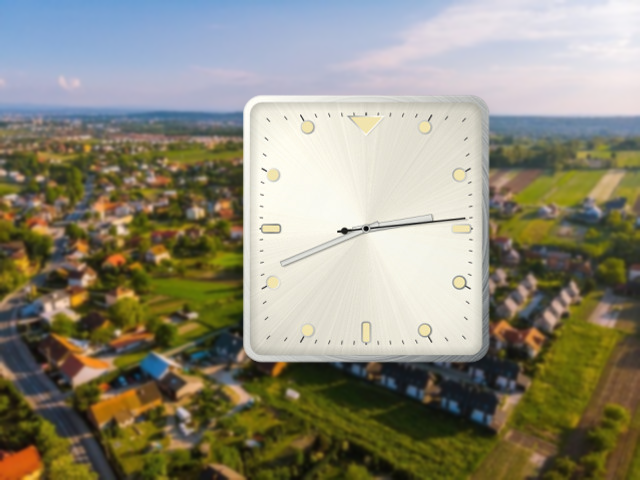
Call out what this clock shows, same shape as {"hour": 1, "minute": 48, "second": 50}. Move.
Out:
{"hour": 2, "minute": 41, "second": 14}
